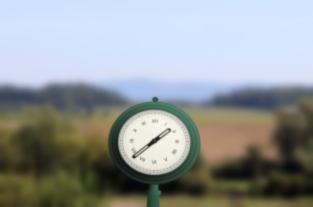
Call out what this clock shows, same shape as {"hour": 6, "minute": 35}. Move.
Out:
{"hour": 1, "minute": 38}
